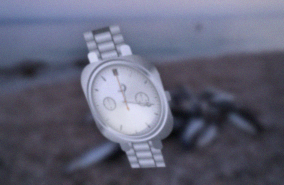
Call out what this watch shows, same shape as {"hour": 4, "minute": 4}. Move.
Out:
{"hour": 12, "minute": 17}
